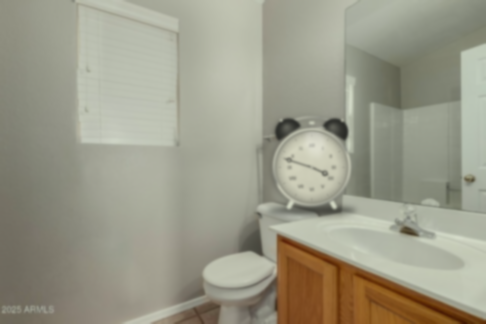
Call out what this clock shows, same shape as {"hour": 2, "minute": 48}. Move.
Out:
{"hour": 3, "minute": 48}
